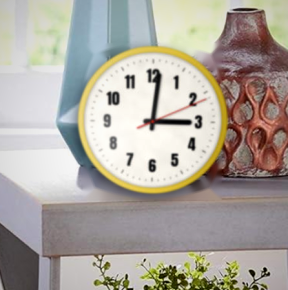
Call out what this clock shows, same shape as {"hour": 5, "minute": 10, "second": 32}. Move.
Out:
{"hour": 3, "minute": 1, "second": 11}
